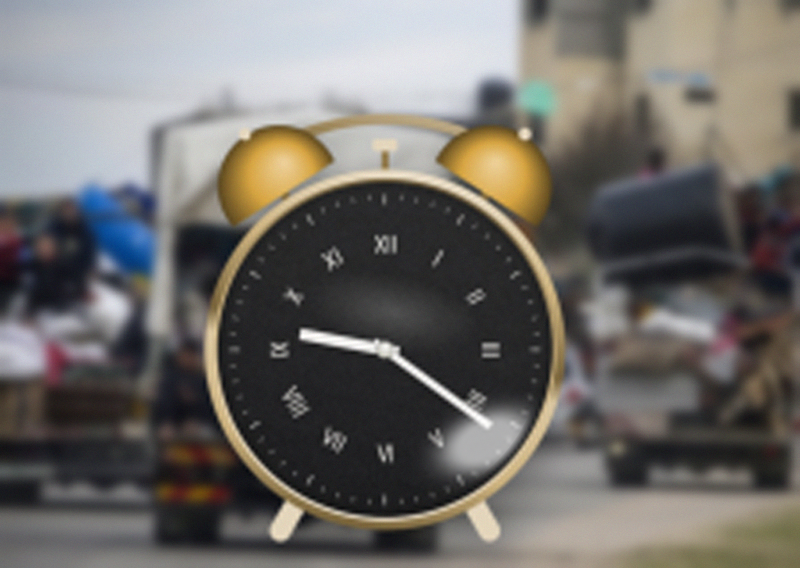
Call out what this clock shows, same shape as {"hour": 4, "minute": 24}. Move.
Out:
{"hour": 9, "minute": 21}
